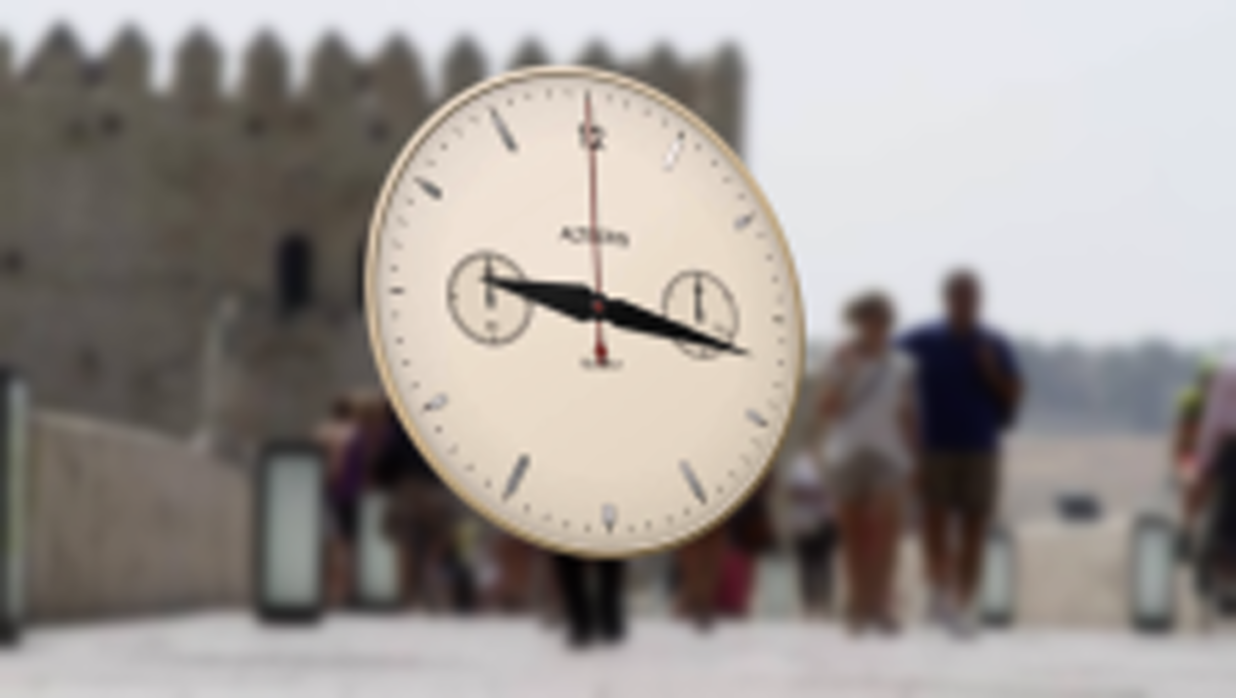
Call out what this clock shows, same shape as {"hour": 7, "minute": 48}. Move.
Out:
{"hour": 9, "minute": 17}
